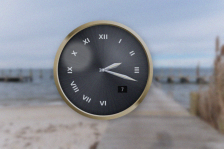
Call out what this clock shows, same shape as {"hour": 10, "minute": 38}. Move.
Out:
{"hour": 2, "minute": 18}
